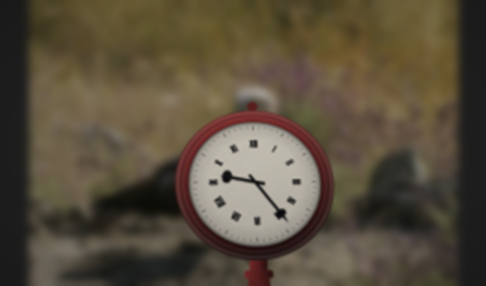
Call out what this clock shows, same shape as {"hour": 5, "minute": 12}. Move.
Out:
{"hour": 9, "minute": 24}
